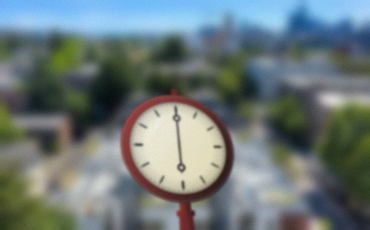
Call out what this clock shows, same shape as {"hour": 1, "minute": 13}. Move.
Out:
{"hour": 6, "minute": 0}
